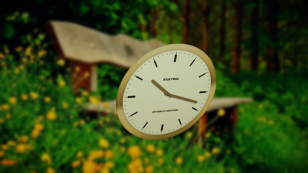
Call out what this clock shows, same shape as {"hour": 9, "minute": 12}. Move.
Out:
{"hour": 10, "minute": 18}
